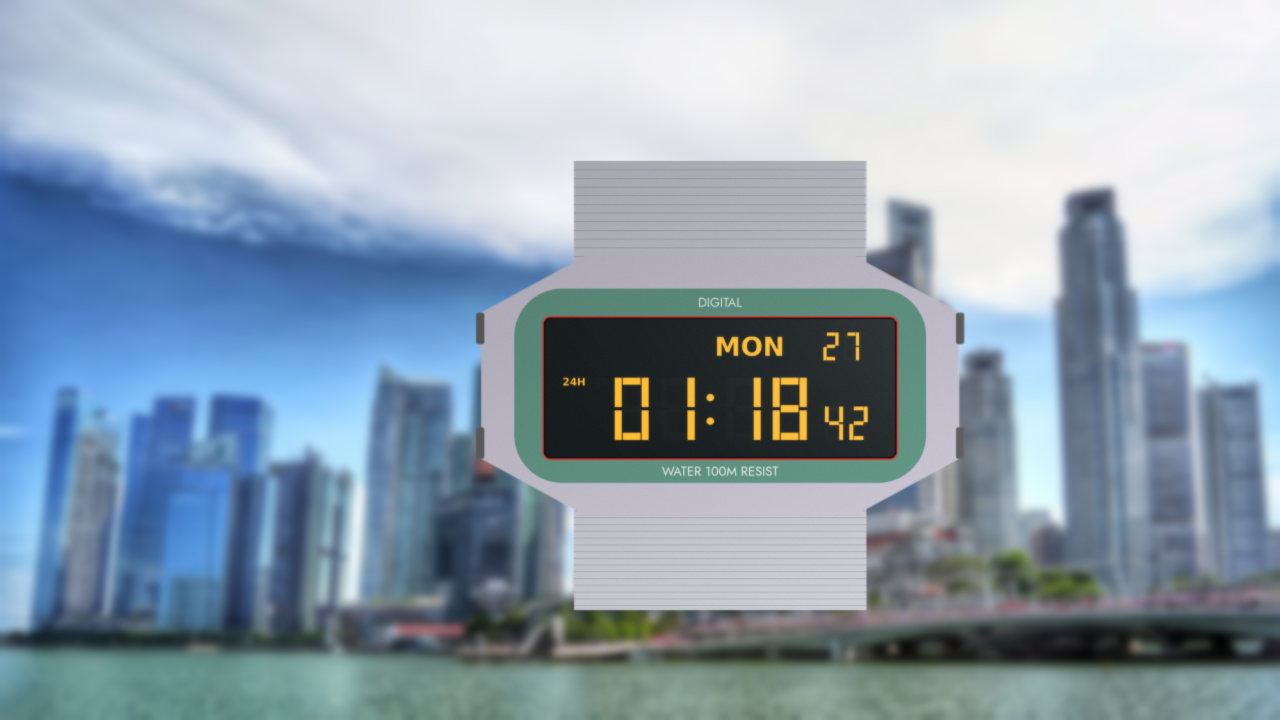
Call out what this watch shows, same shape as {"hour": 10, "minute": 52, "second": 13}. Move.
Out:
{"hour": 1, "minute": 18, "second": 42}
